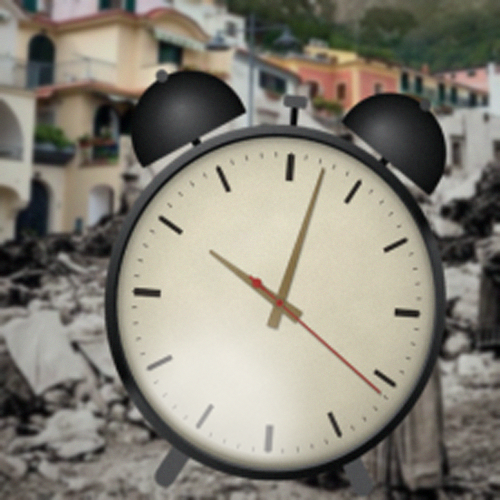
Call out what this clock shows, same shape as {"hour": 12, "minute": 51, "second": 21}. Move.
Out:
{"hour": 10, "minute": 2, "second": 21}
